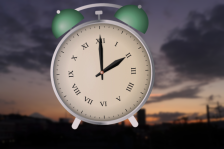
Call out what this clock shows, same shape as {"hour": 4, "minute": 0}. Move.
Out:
{"hour": 2, "minute": 0}
